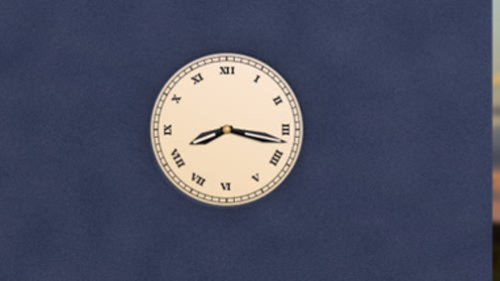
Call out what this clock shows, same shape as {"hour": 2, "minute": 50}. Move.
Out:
{"hour": 8, "minute": 17}
